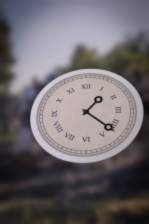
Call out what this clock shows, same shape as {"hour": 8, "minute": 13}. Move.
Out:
{"hour": 1, "minute": 22}
